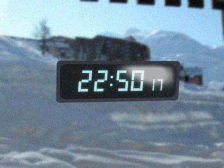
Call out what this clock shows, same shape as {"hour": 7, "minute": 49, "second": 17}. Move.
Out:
{"hour": 22, "minute": 50, "second": 17}
